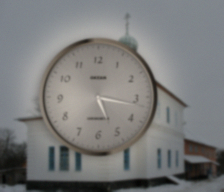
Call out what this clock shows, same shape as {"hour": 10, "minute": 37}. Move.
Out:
{"hour": 5, "minute": 17}
